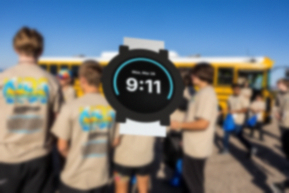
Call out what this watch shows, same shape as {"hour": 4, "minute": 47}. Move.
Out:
{"hour": 9, "minute": 11}
